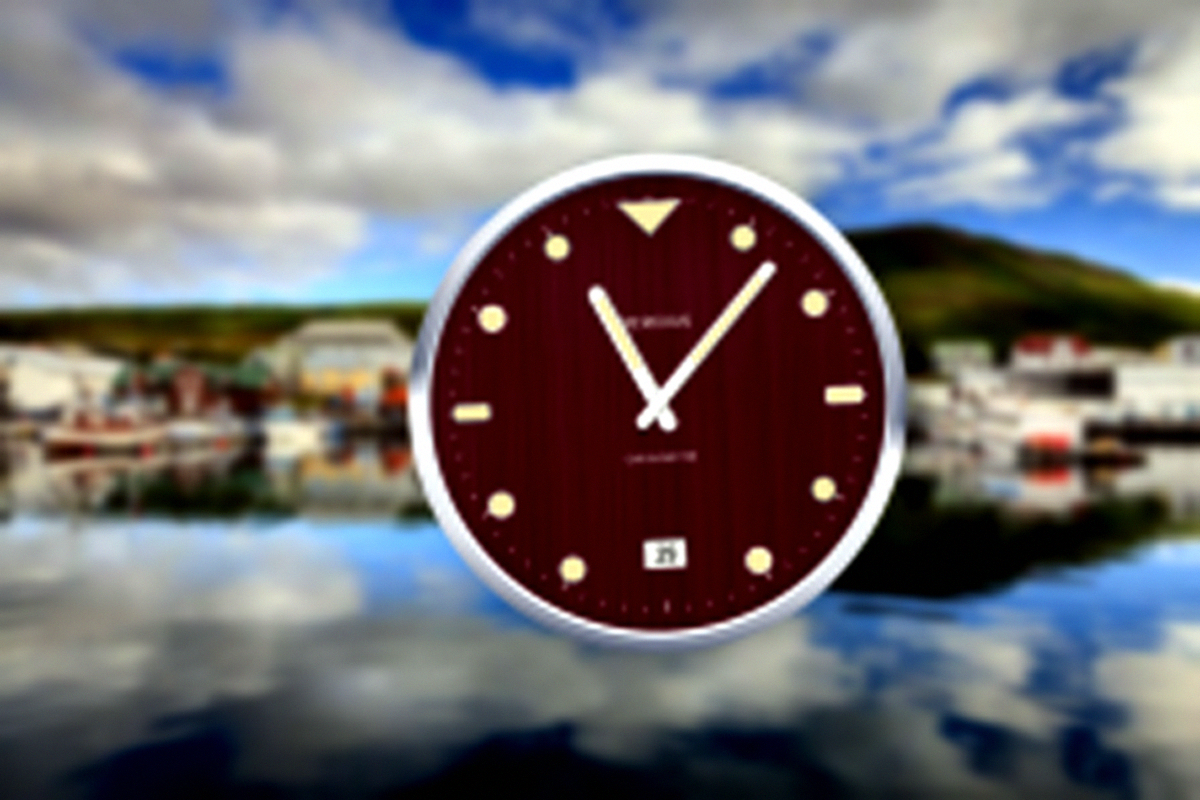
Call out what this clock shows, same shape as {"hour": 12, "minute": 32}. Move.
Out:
{"hour": 11, "minute": 7}
